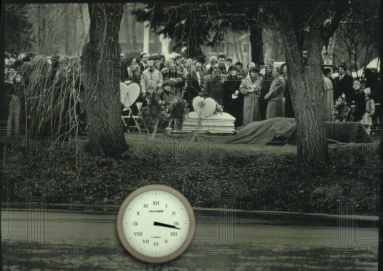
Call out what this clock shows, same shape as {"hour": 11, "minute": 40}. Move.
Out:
{"hour": 3, "minute": 17}
